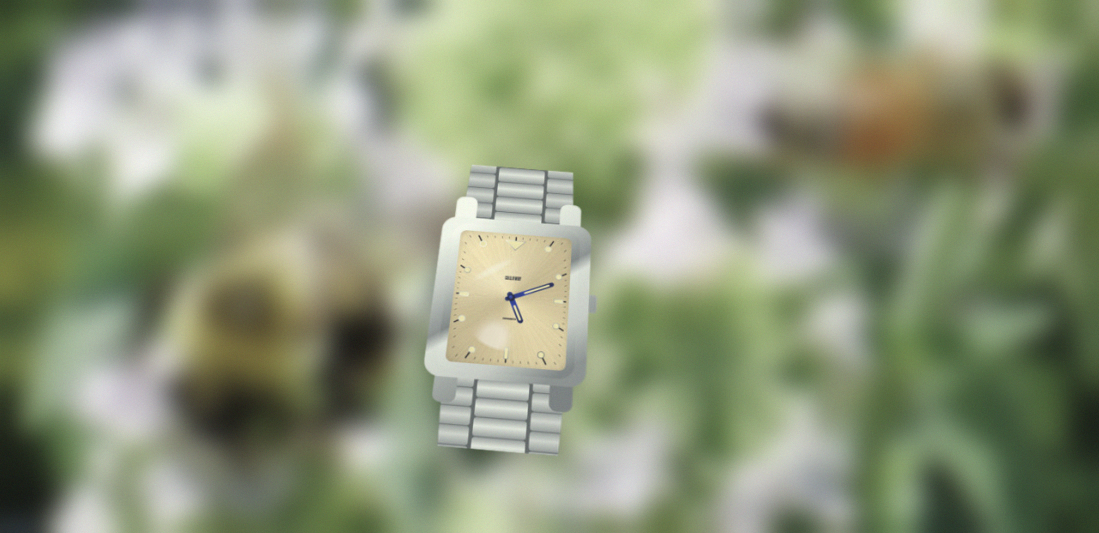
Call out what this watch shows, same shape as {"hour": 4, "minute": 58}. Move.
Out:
{"hour": 5, "minute": 11}
